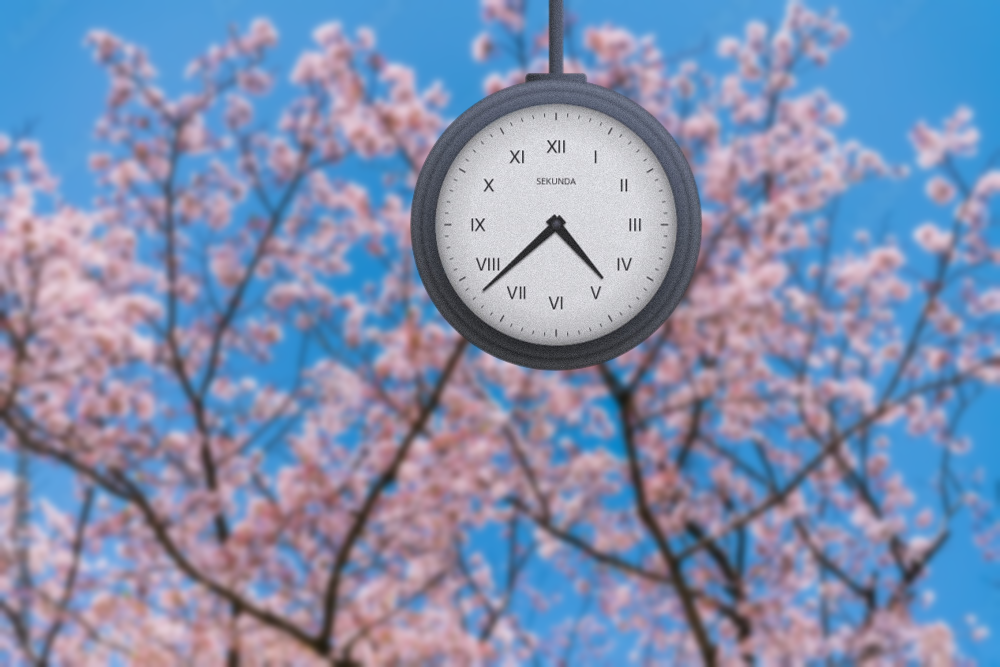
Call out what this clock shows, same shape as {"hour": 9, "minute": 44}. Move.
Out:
{"hour": 4, "minute": 38}
